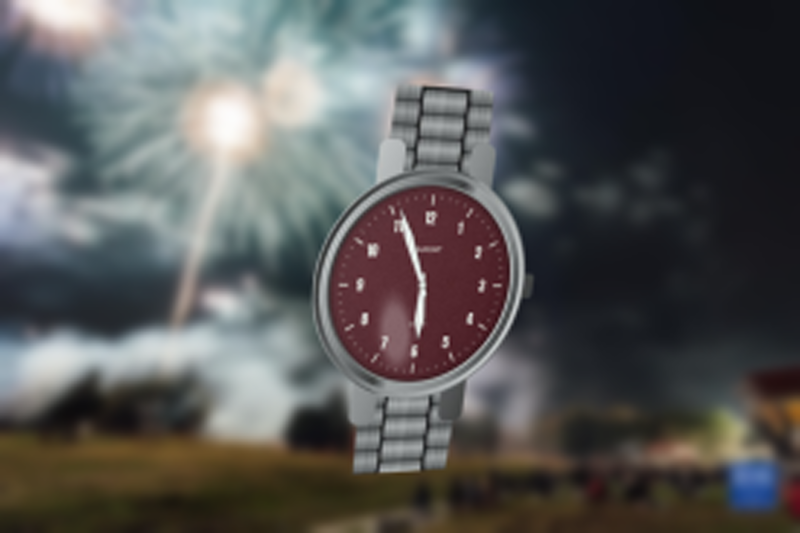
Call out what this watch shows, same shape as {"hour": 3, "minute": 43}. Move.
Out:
{"hour": 5, "minute": 56}
